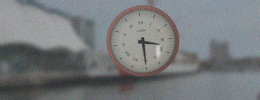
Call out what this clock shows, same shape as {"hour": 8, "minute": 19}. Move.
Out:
{"hour": 3, "minute": 30}
